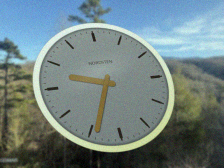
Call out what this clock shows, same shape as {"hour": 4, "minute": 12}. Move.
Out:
{"hour": 9, "minute": 34}
